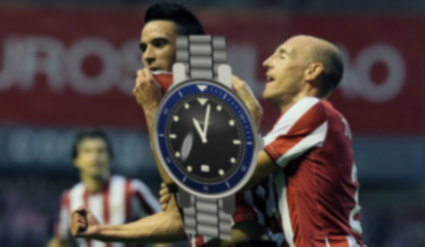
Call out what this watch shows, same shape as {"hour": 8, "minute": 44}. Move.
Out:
{"hour": 11, "minute": 2}
